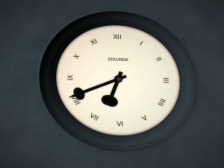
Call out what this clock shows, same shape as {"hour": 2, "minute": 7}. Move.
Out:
{"hour": 6, "minute": 41}
